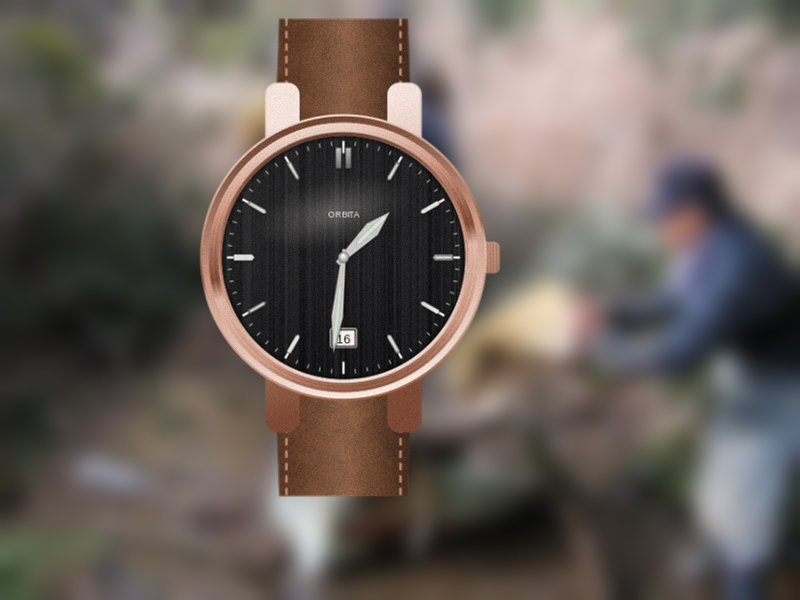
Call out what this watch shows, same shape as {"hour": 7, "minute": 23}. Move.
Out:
{"hour": 1, "minute": 31}
